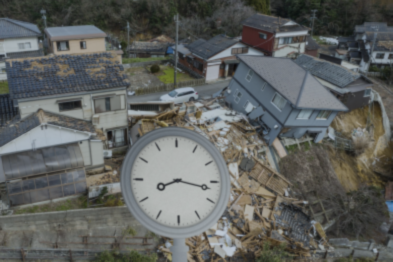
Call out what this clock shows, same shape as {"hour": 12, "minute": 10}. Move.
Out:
{"hour": 8, "minute": 17}
